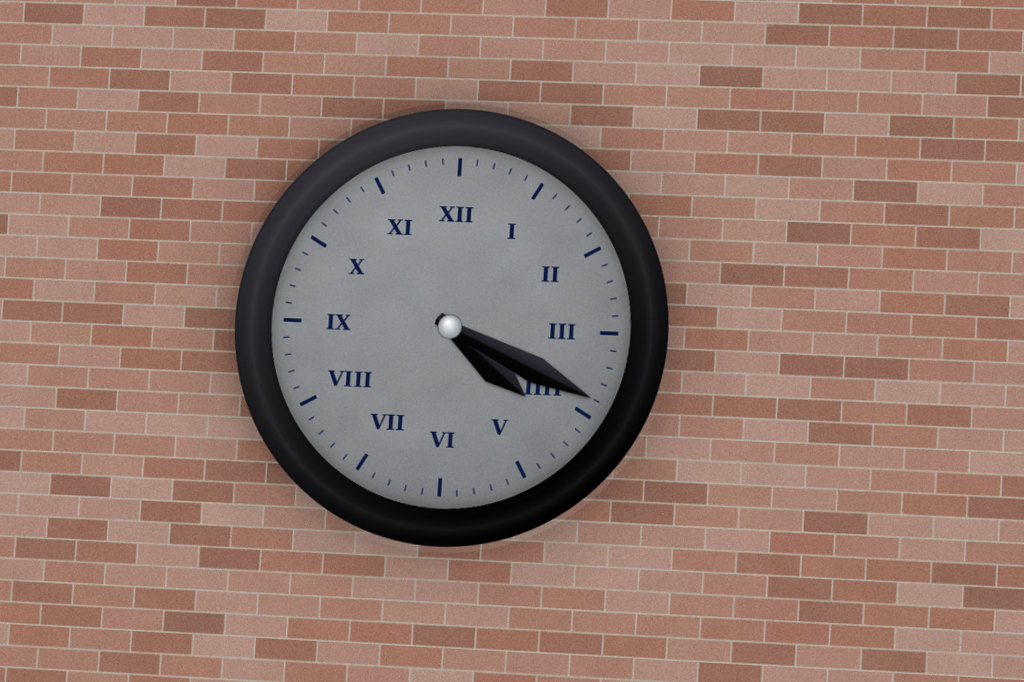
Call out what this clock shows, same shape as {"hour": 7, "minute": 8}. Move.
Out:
{"hour": 4, "minute": 19}
